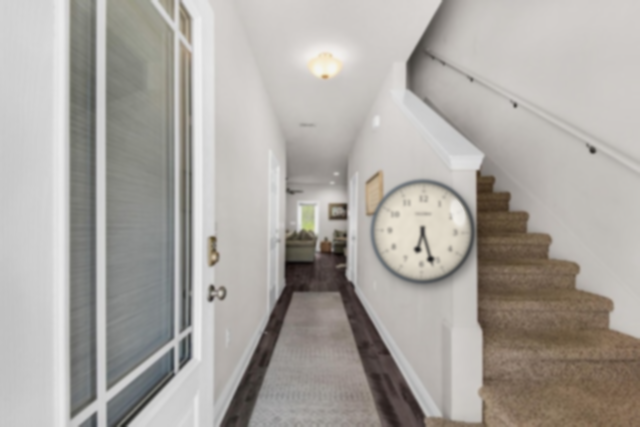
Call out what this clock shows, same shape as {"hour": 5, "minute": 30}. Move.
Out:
{"hour": 6, "minute": 27}
